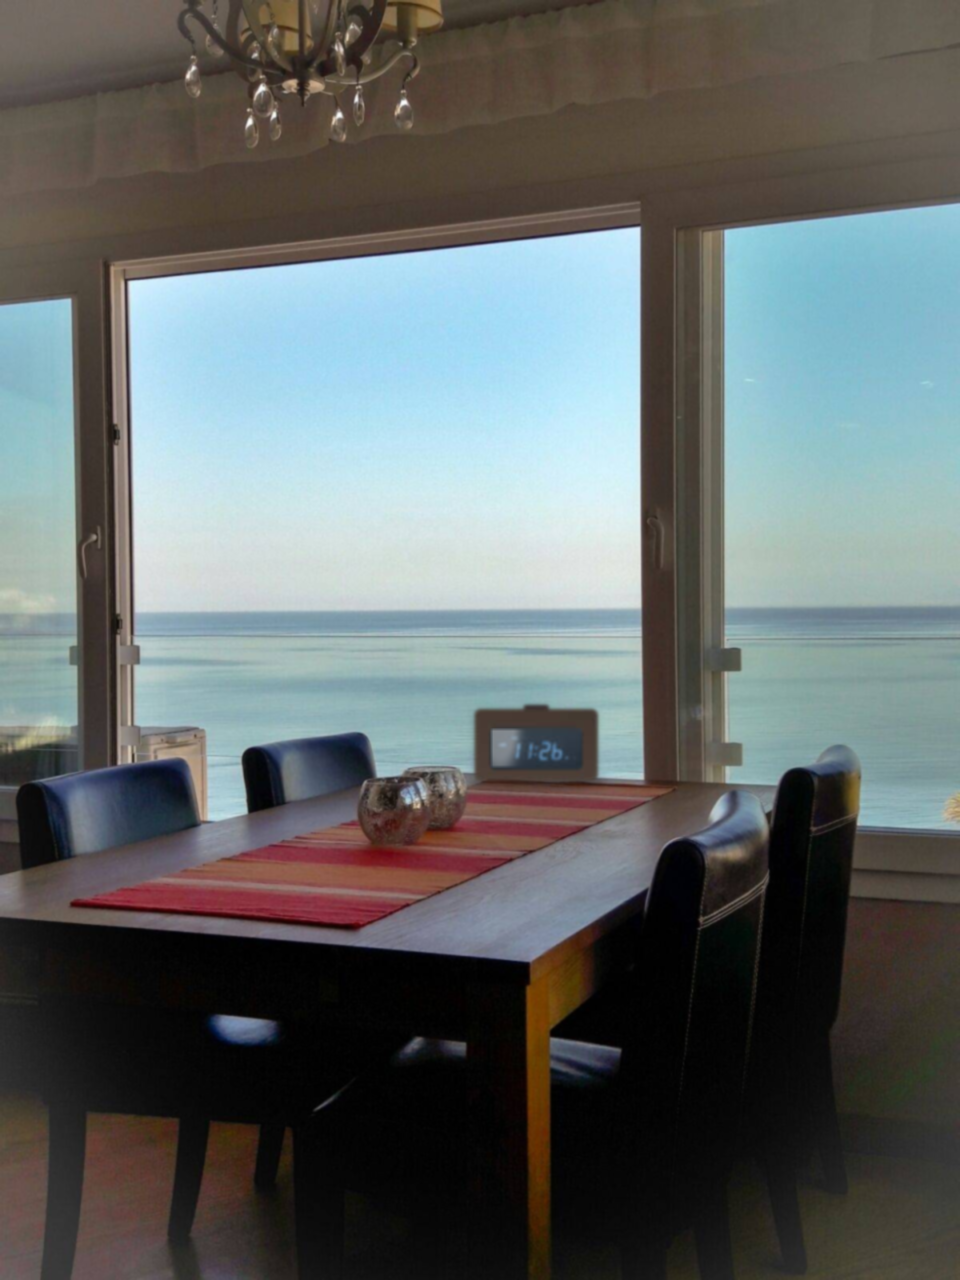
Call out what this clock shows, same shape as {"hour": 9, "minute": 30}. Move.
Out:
{"hour": 11, "minute": 26}
